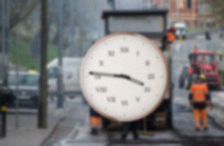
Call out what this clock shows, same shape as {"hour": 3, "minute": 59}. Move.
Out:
{"hour": 3, "minute": 46}
